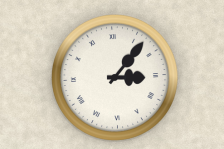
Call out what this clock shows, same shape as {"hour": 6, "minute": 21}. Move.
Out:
{"hour": 3, "minute": 7}
